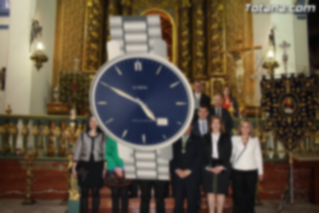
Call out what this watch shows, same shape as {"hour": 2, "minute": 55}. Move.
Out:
{"hour": 4, "minute": 50}
